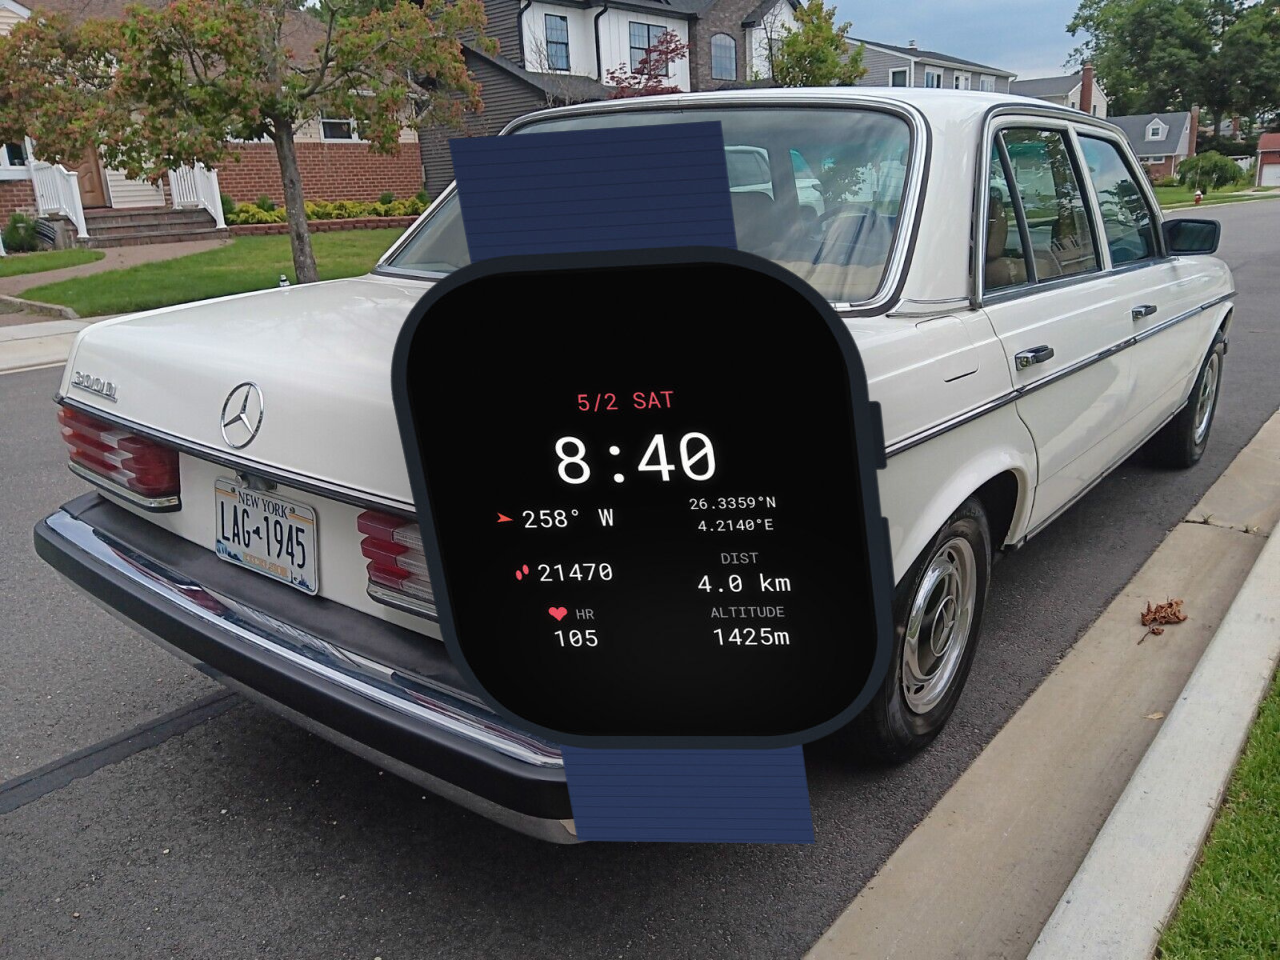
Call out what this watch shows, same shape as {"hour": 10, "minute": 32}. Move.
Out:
{"hour": 8, "minute": 40}
